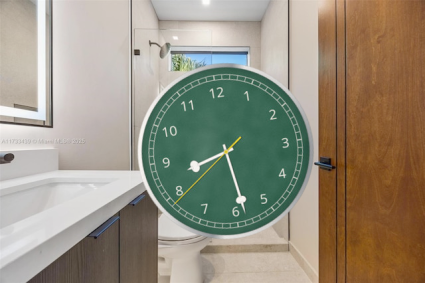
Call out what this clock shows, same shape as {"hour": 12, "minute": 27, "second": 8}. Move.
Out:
{"hour": 8, "minute": 28, "second": 39}
